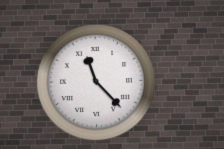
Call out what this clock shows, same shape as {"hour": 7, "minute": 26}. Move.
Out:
{"hour": 11, "minute": 23}
